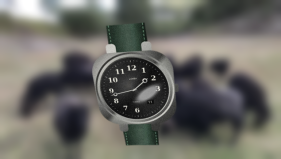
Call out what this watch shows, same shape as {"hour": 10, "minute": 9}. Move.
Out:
{"hour": 1, "minute": 43}
